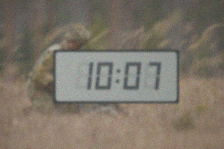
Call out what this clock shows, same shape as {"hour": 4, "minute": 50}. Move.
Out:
{"hour": 10, "minute": 7}
